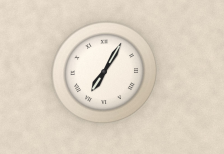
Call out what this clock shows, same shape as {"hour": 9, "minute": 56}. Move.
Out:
{"hour": 7, "minute": 5}
